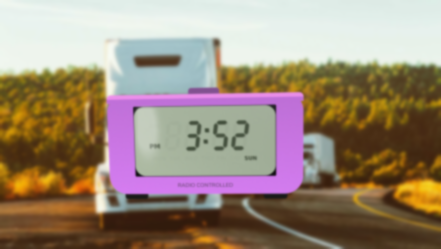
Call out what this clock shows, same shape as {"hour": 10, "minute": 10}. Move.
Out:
{"hour": 3, "minute": 52}
